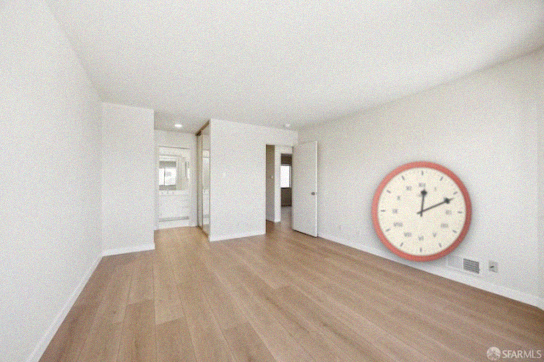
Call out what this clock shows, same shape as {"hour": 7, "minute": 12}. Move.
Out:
{"hour": 12, "minute": 11}
